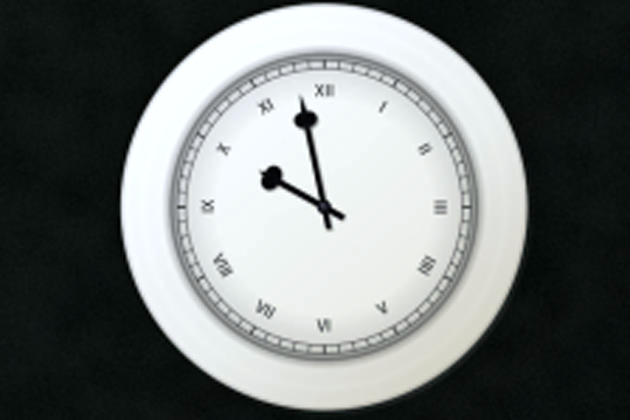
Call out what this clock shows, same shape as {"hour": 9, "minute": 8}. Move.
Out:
{"hour": 9, "minute": 58}
